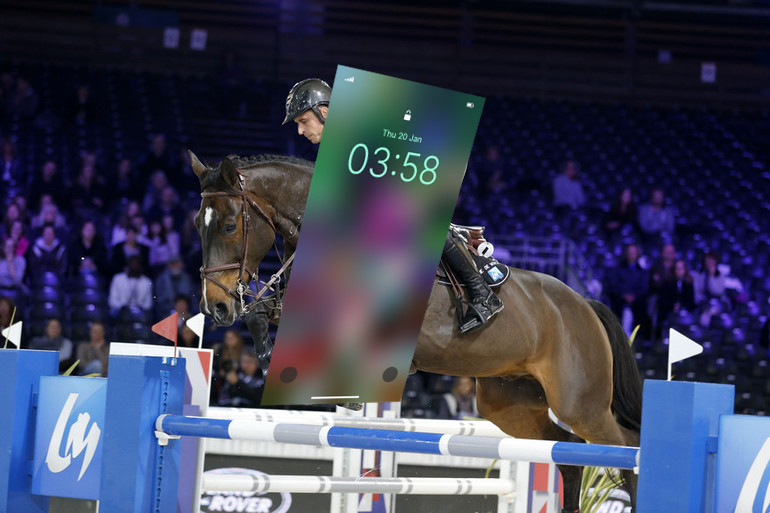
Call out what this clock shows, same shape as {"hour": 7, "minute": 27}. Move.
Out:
{"hour": 3, "minute": 58}
